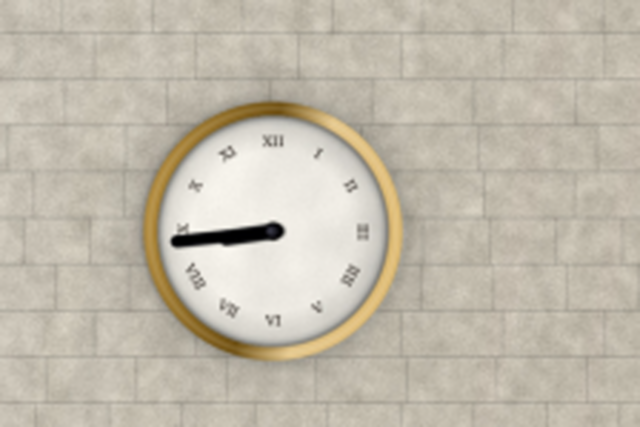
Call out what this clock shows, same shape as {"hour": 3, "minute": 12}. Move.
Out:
{"hour": 8, "minute": 44}
